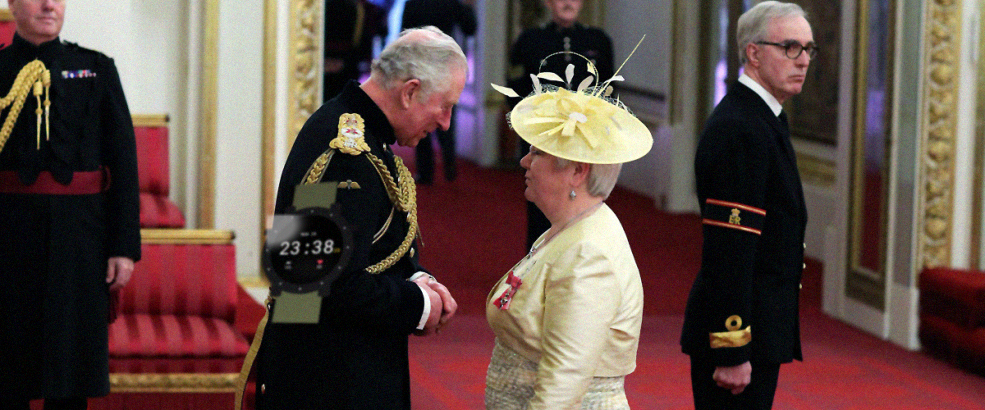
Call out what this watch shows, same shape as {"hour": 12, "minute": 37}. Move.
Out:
{"hour": 23, "minute": 38}
